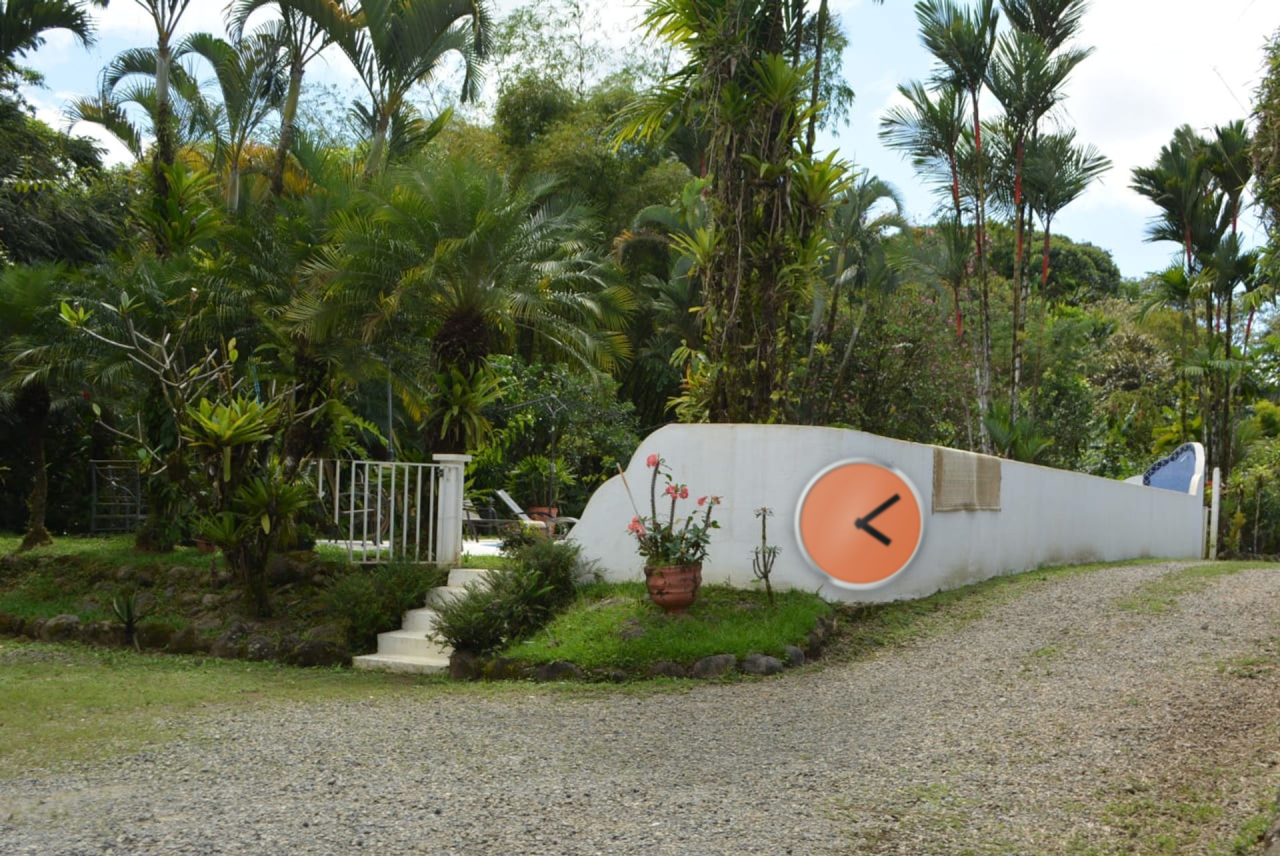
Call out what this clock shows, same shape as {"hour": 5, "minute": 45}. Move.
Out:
{"hour": 4, "minute": 9}
